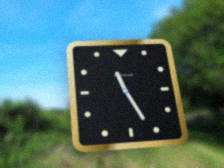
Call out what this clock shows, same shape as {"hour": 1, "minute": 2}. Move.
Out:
{"hour": 11, "minute": 26}
